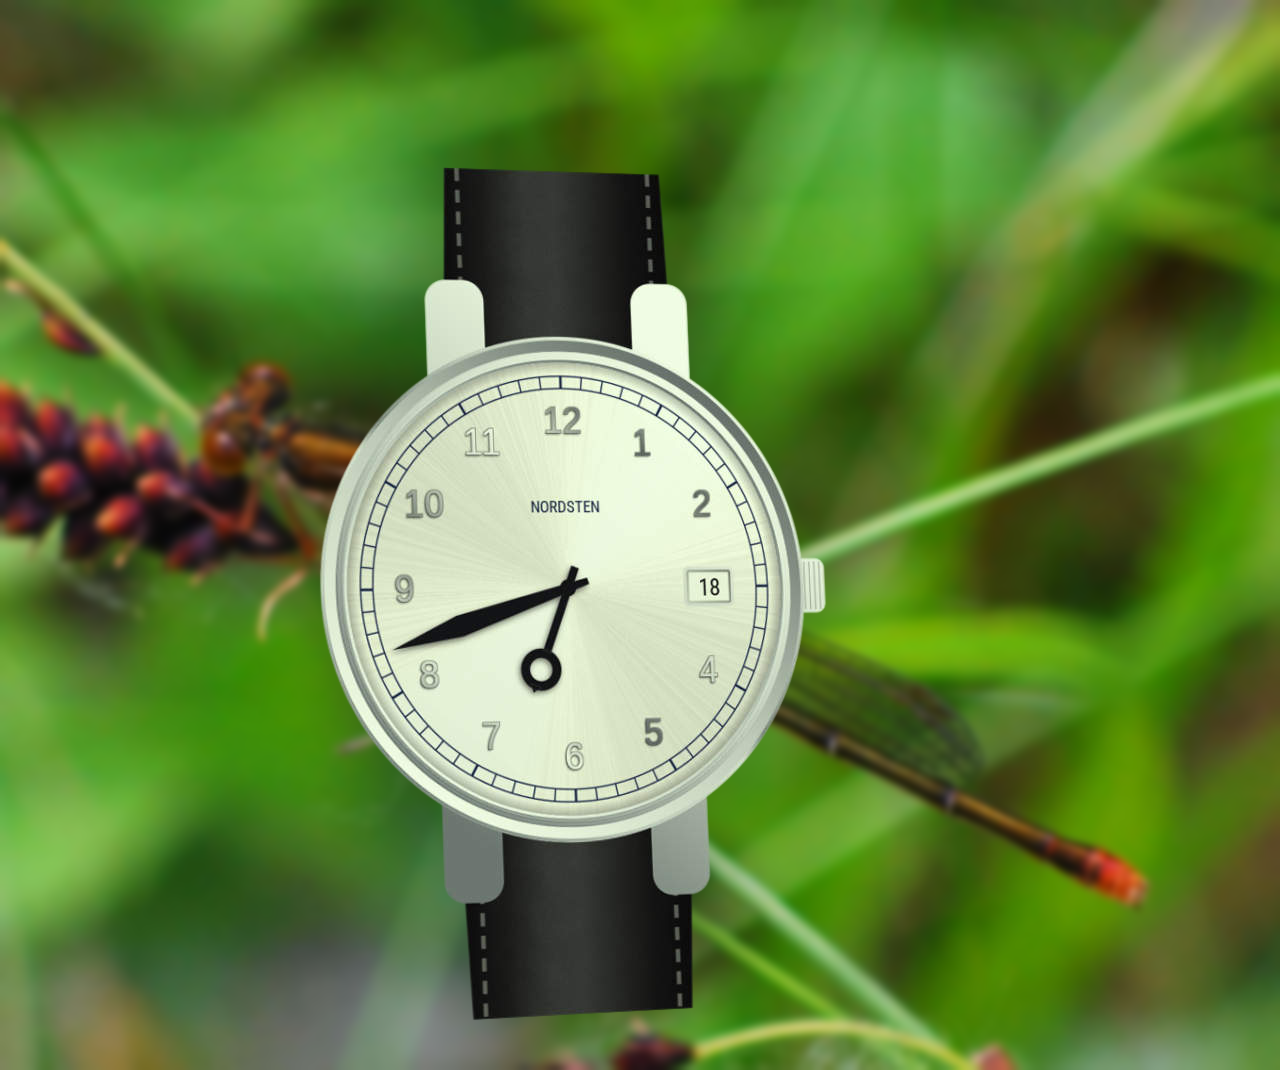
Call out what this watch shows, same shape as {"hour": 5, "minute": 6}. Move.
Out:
{"hour": 6, "minute": 42}
